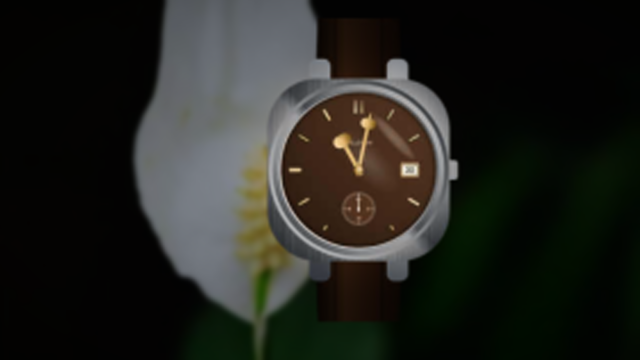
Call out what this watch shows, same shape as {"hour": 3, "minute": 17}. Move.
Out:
{"hour": 11, "minute": 2}
